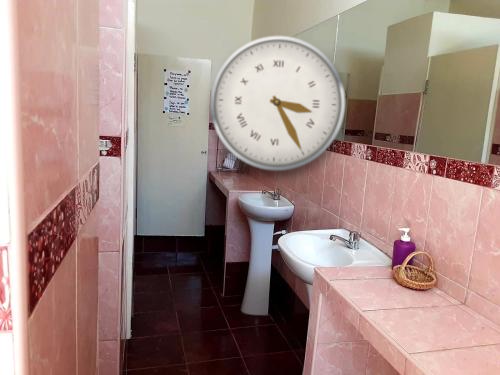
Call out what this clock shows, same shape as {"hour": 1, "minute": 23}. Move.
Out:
{"hour": 3, "minute": 25}
